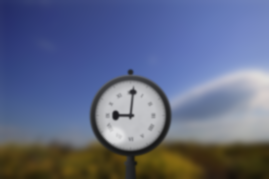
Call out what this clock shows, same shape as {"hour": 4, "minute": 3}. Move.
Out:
{"hour": 9, "minute": 1}
